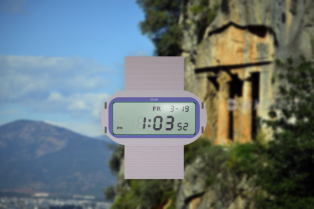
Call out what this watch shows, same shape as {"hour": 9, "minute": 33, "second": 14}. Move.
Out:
{"hour": 1, "minute": 3, "second": 52}
